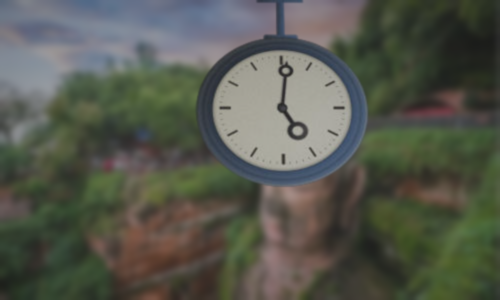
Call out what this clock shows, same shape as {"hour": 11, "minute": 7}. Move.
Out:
{"hour": 5, "minute": 1}
